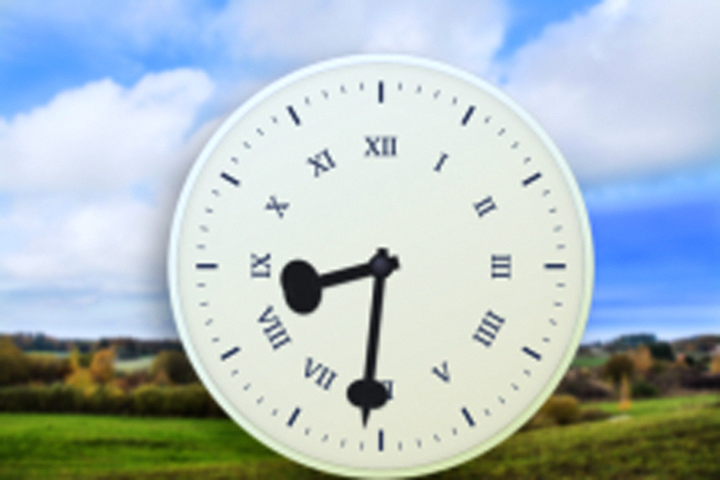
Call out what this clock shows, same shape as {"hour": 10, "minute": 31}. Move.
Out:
{"hour": 8, "minute": 31}
